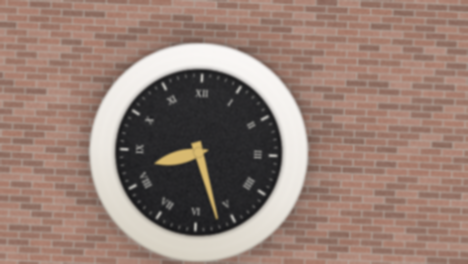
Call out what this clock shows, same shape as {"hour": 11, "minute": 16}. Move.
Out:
{"hour": 8, "minute": 27}
